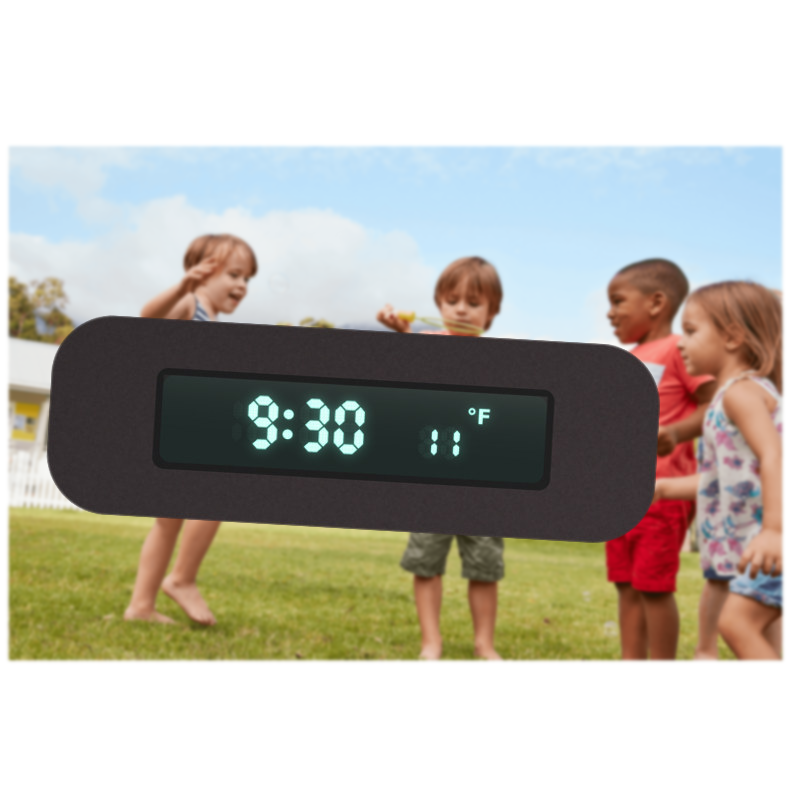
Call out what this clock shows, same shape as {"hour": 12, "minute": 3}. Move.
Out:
{"hour": 9, "minute": 30}
